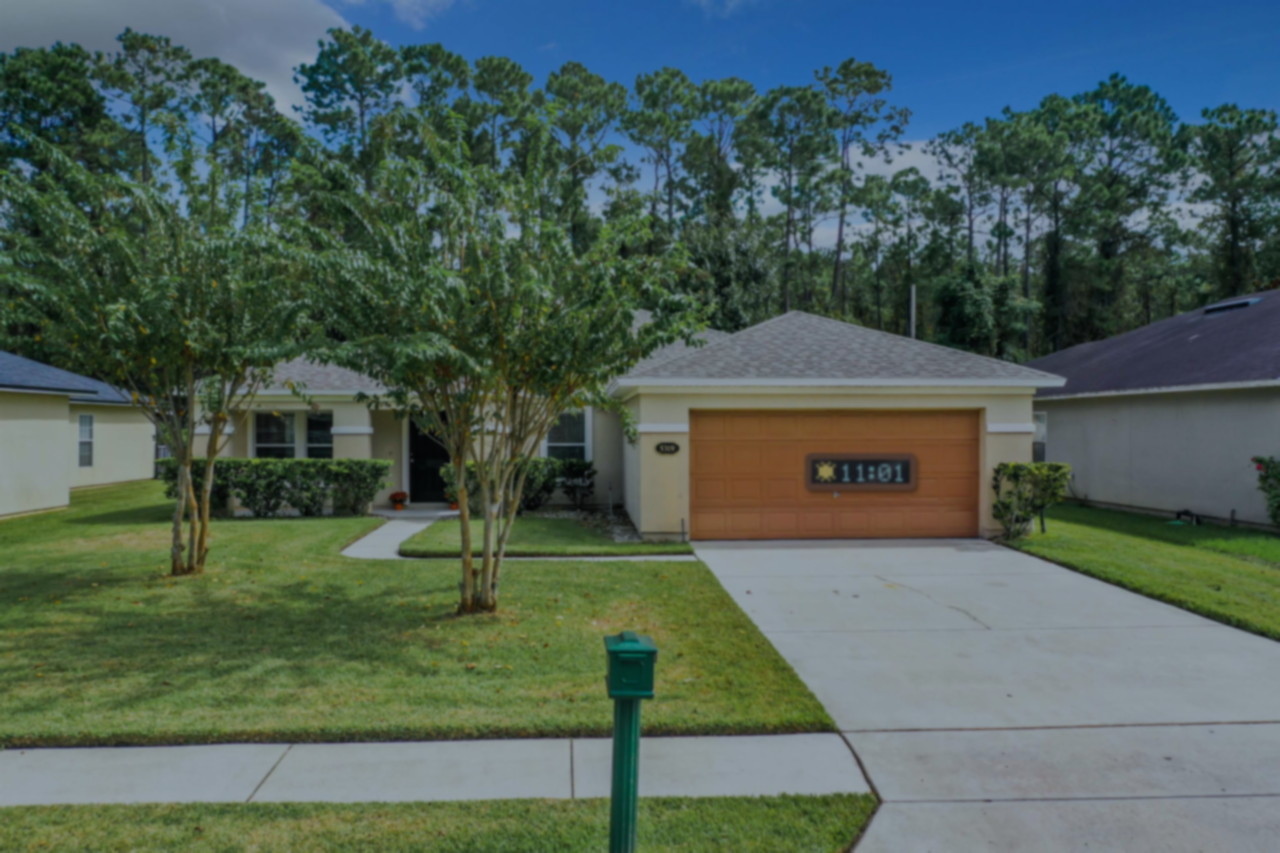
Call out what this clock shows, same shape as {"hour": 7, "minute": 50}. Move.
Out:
{"hour": 11, "minute": 1}
